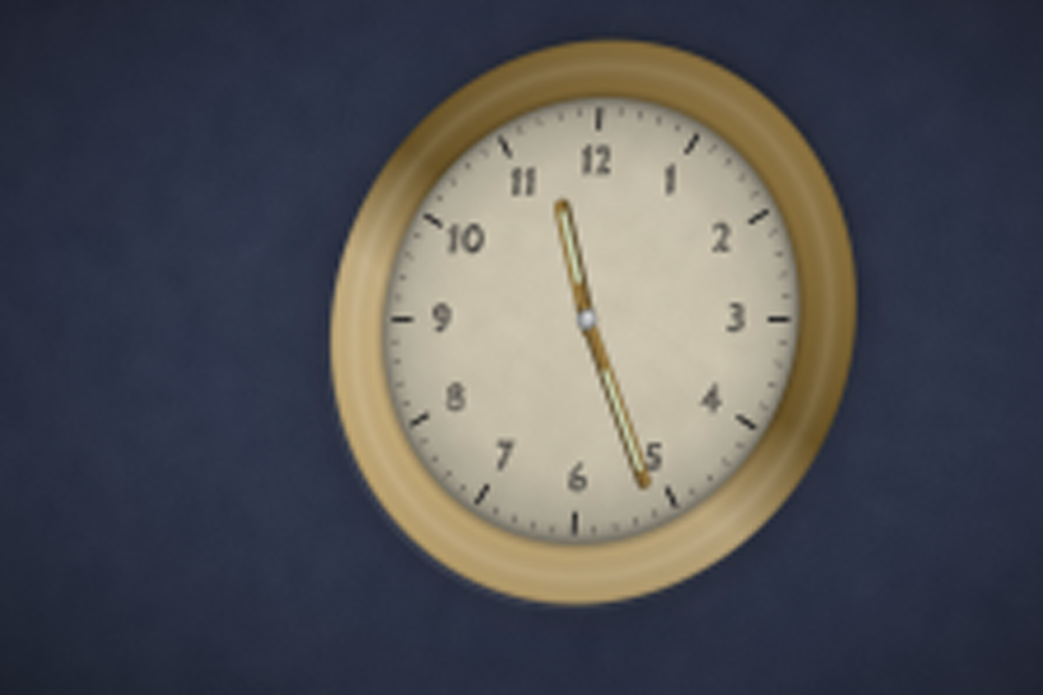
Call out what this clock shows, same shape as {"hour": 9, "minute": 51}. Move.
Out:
{"hour": 11, "minute": 26}
